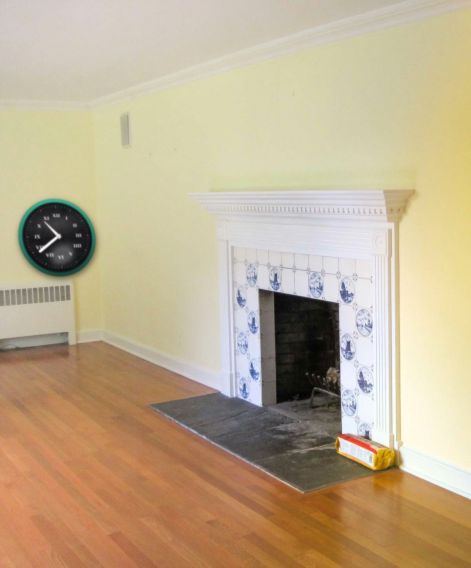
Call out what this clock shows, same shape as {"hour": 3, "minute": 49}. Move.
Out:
{"hour": 10, "minute": 39}
